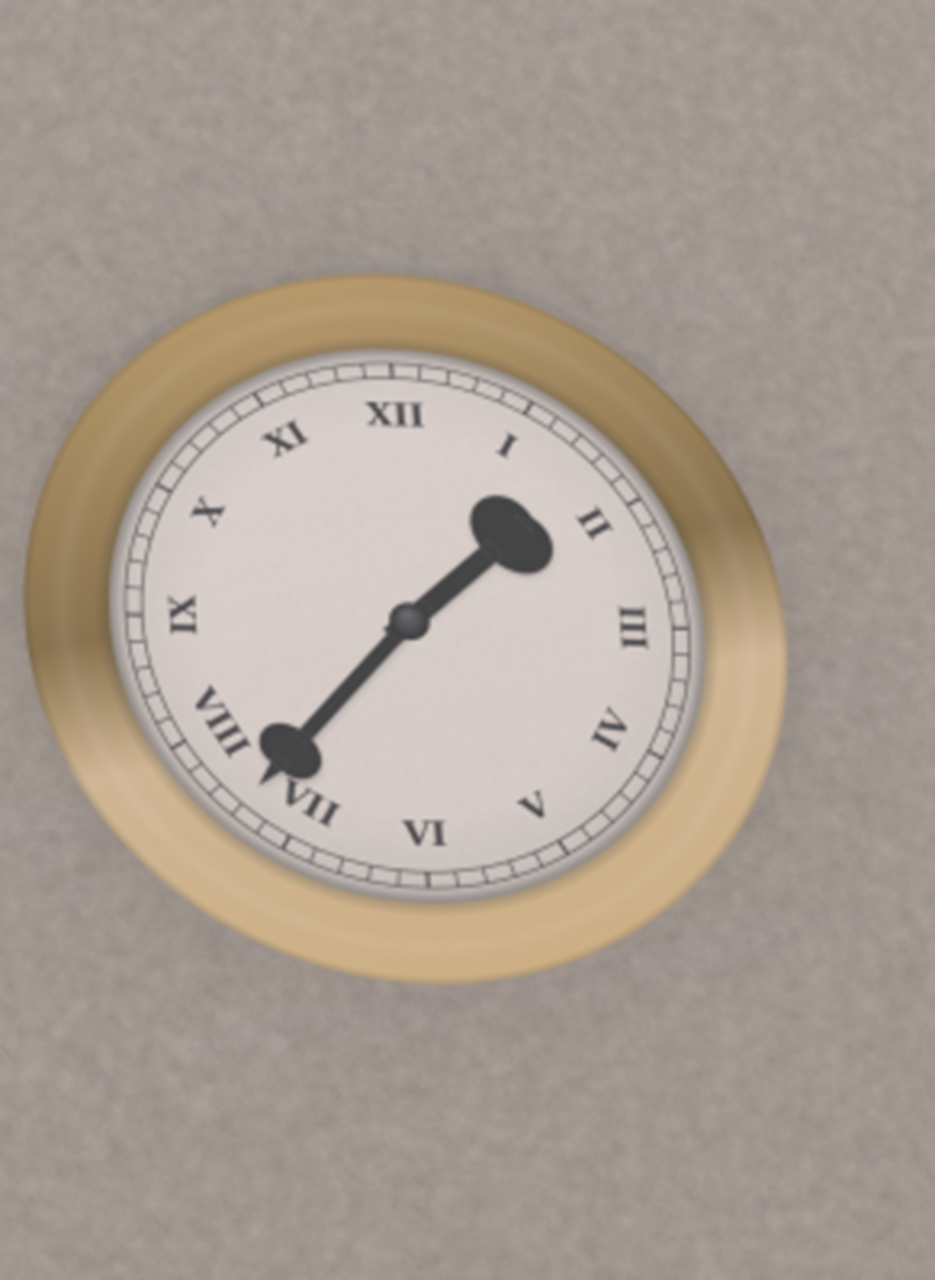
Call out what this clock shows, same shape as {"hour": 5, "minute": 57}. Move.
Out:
{"hour": 1, "minute": 37}
